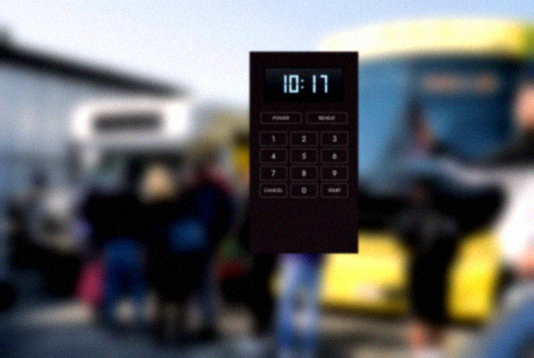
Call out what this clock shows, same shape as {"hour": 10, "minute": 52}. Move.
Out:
{"hour": 10, "minute": 17}
